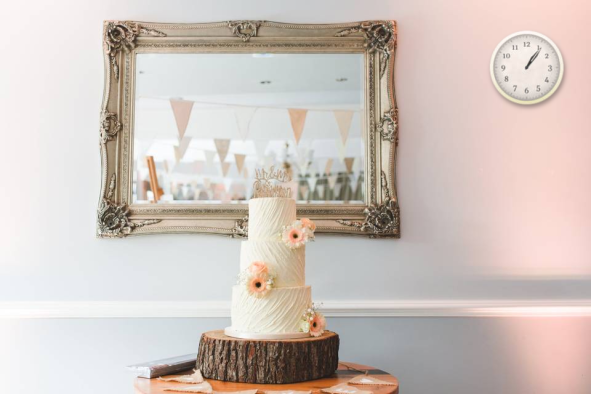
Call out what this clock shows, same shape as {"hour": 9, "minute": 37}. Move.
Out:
{"hour": 1, "minute": 6}
